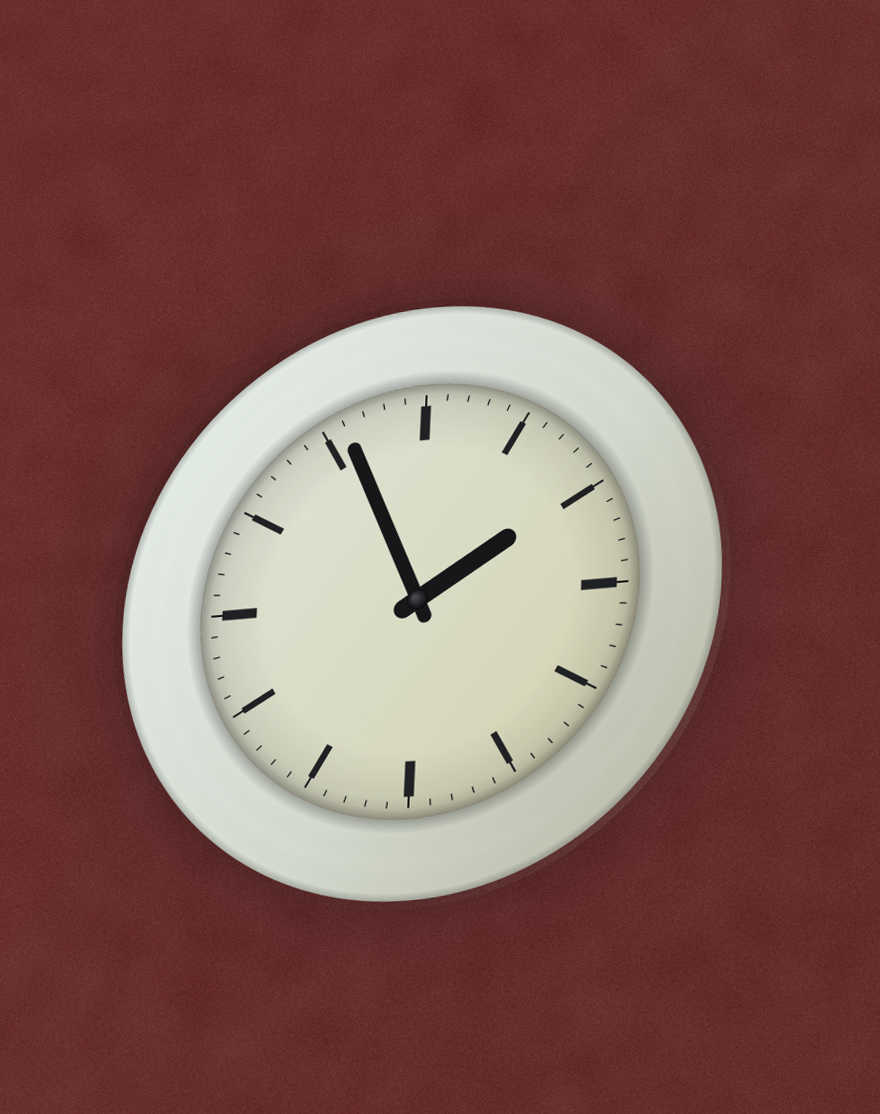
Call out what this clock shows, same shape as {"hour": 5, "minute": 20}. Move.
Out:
{"hour": 1, "minute": 56}
